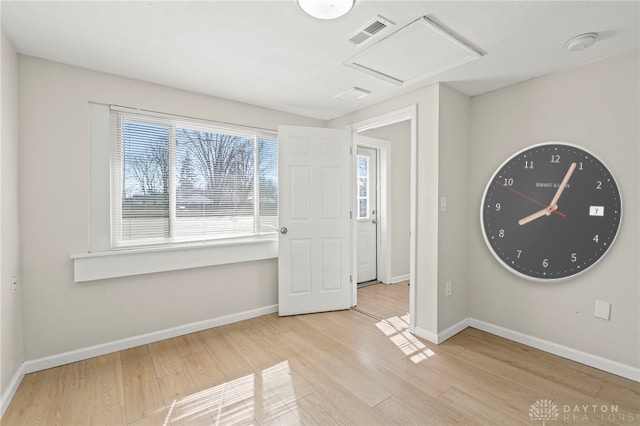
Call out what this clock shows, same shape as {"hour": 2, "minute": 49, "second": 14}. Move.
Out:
{"hour": 8, "minute": 3, "second": 49}
